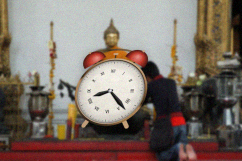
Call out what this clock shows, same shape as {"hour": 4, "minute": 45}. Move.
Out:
{"hour": 8, "minute": 23}
